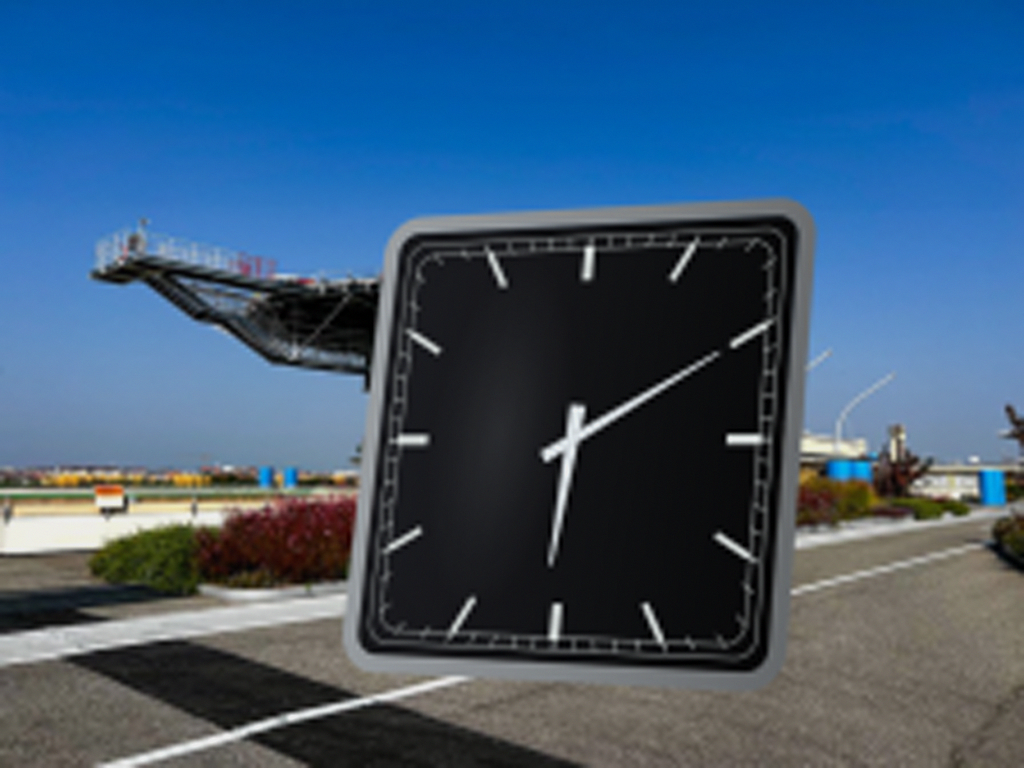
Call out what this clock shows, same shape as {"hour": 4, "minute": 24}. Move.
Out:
{"hour": 6, "minute": 10}
